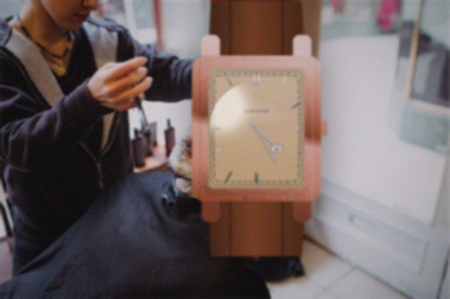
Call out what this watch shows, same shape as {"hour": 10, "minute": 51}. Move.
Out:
{"hour": 4, "minute": 25}
